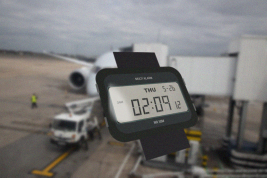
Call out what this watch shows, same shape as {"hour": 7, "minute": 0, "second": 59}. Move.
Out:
{"hour": 2, "minute": 9, "second": 12}
